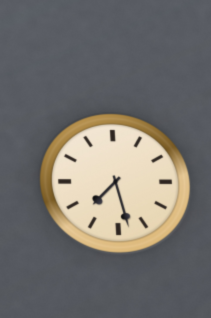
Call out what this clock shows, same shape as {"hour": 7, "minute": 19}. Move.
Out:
{"hour": 7, "minute": 28}
